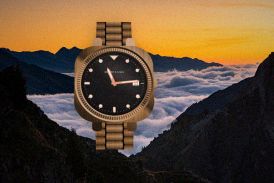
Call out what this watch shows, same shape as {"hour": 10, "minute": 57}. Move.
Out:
{"hour": 11, "minute": 14}
